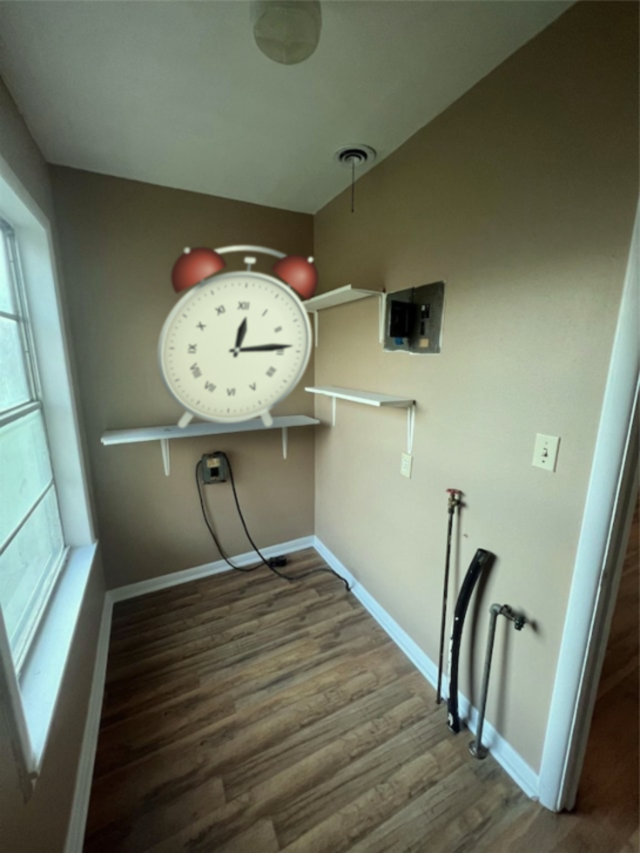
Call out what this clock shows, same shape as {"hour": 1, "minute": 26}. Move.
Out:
{"hour": 12, "minute": 14}
